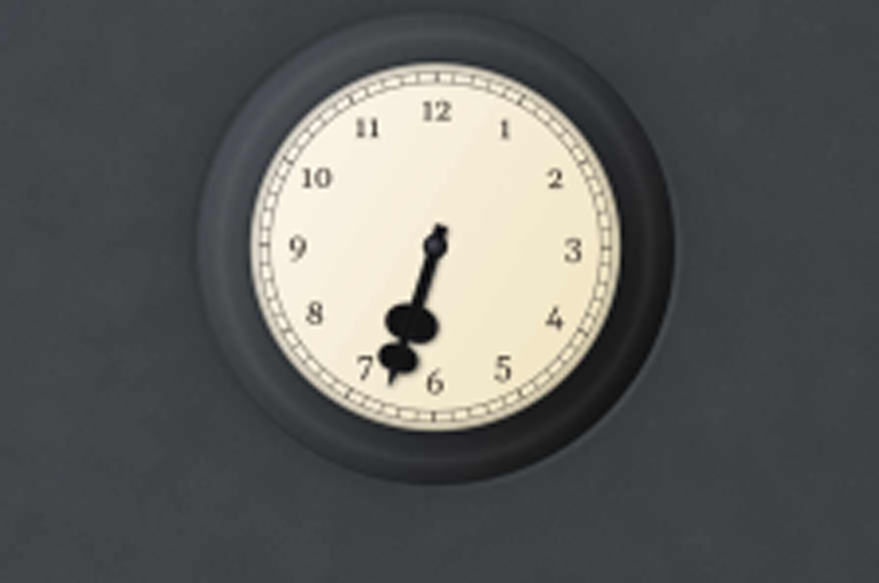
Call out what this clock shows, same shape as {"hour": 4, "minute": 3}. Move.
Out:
{"hour": 6, "minute": 33}
